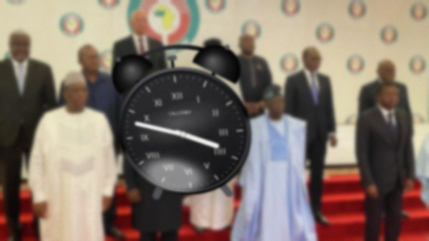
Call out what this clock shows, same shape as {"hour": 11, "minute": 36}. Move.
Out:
{"hour": 3, "minute": 48}
